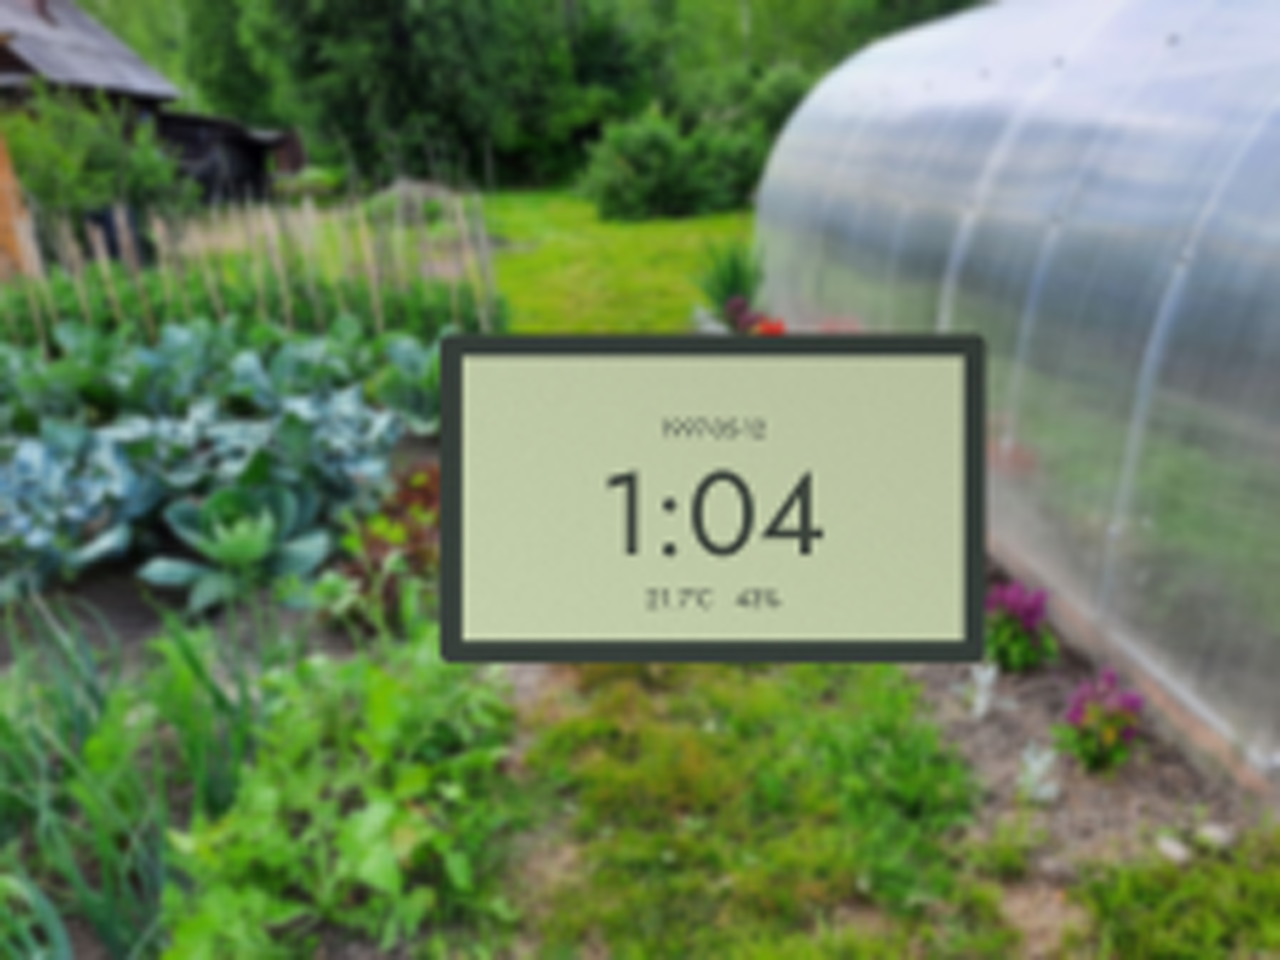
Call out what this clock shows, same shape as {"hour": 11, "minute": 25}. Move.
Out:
{"hour": 1, "minute": 4}
